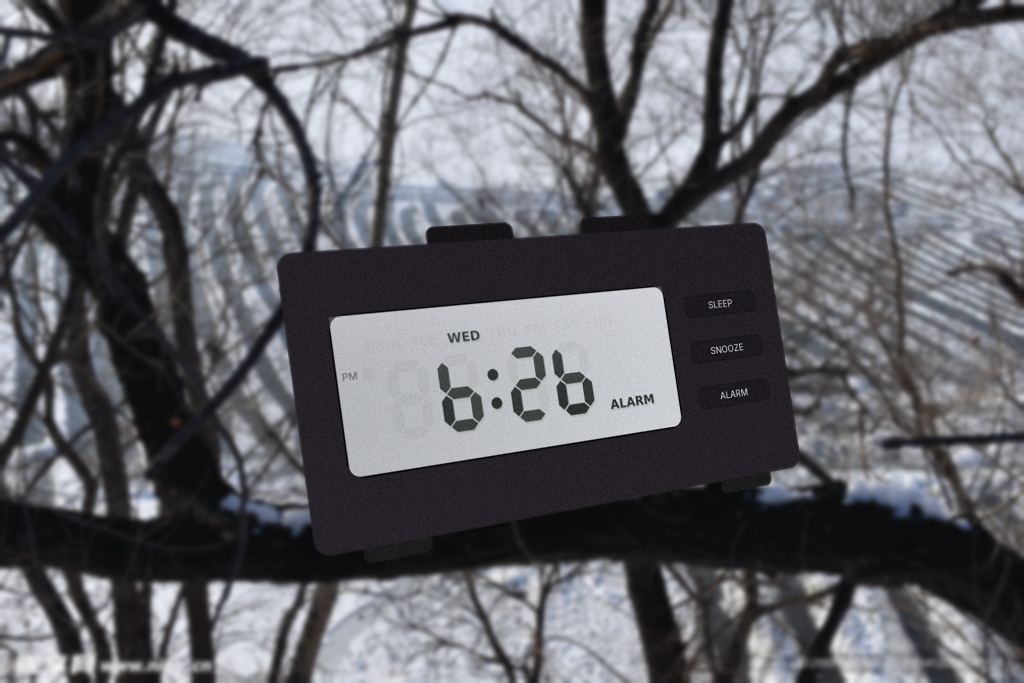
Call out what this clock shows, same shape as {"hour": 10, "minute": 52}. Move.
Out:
{"hour": 6, "minute": 26}
